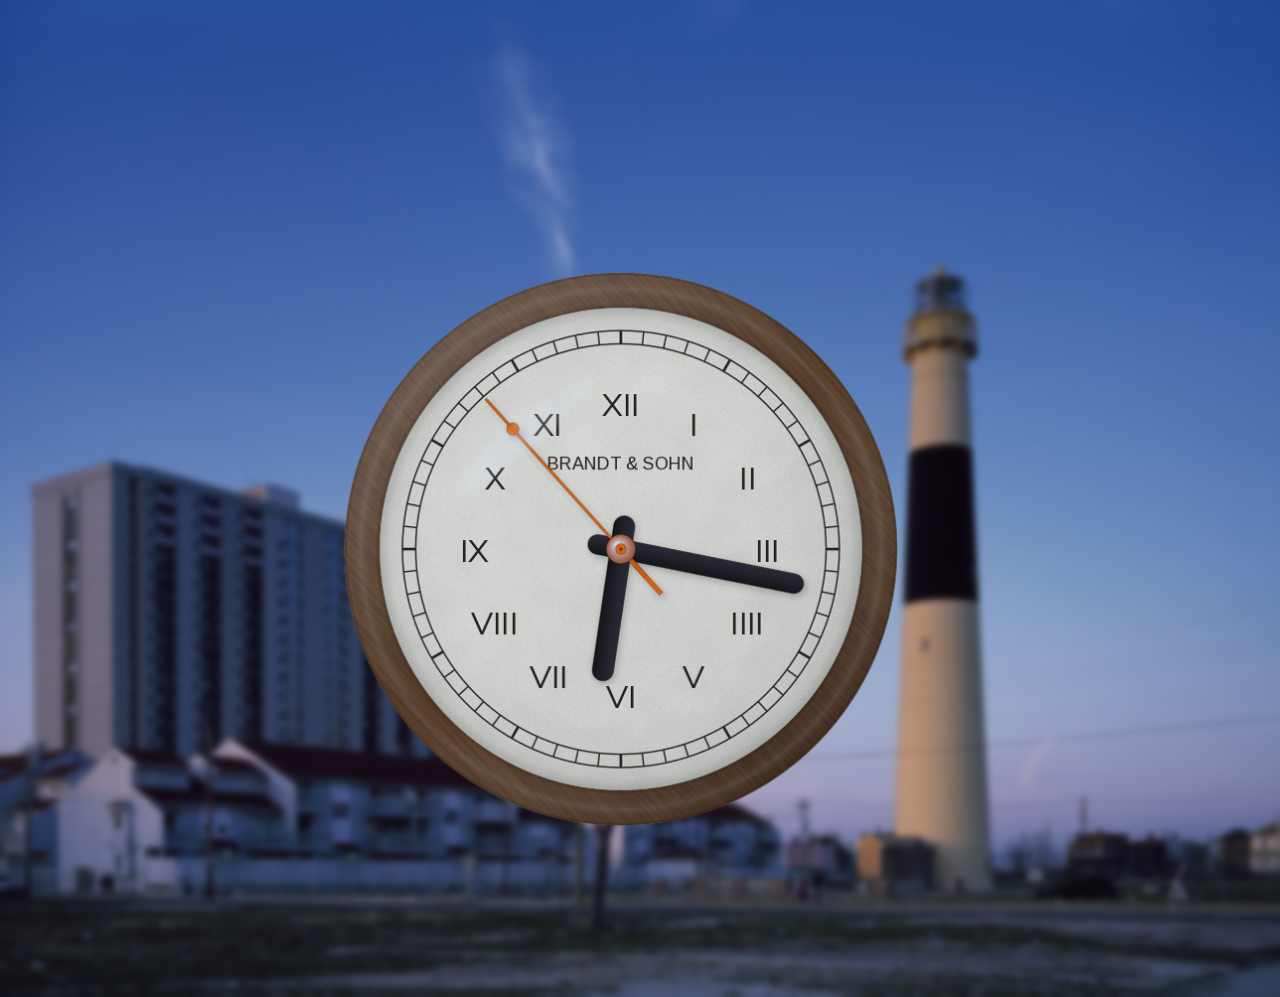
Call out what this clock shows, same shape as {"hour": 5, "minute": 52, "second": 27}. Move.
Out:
{"hour": 6, "minute": 16, "second": 53}
